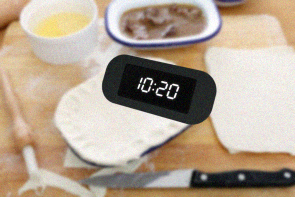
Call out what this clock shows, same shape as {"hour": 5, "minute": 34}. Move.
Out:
{"hour": 10, "minute": 20}
